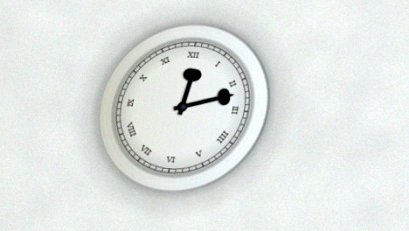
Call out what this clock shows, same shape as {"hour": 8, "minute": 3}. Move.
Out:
{"hour": 12, "minute": 12}
